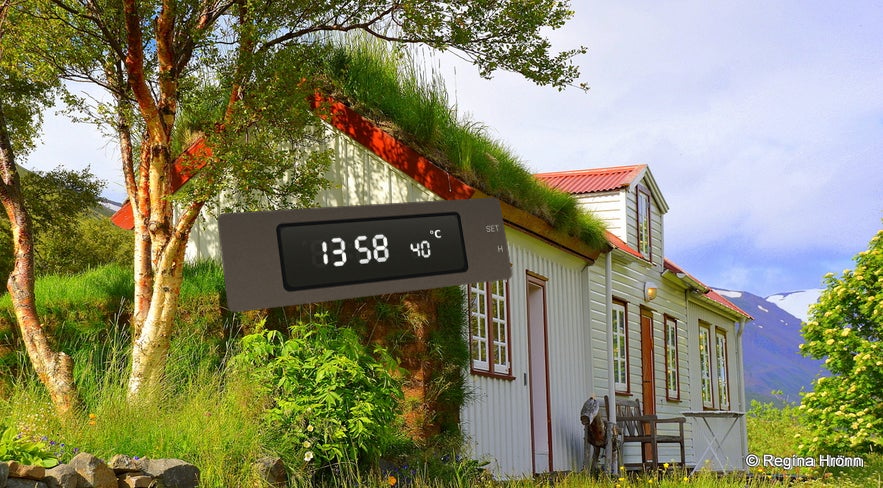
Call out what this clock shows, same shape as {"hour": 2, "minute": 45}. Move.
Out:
{"hour": 13, "minute": 58}
